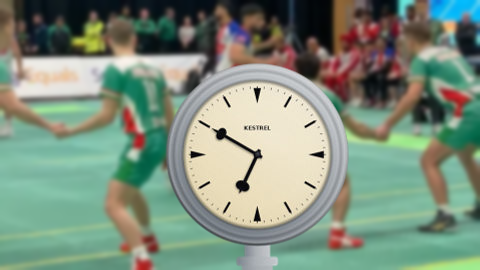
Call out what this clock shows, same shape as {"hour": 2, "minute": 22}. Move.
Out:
{"hour": 6, "minute": 50}
